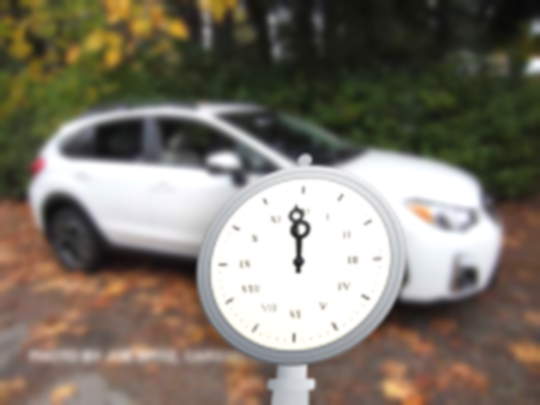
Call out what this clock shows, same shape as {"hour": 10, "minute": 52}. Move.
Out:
{"hour": 11, "minute": 59}
